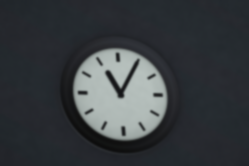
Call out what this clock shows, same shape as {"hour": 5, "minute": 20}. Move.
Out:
{"hour": 11, "minute": 5}
